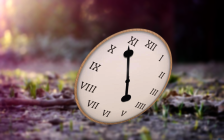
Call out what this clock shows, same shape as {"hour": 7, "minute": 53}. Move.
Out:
{"hour": 4, "minute": 54}
